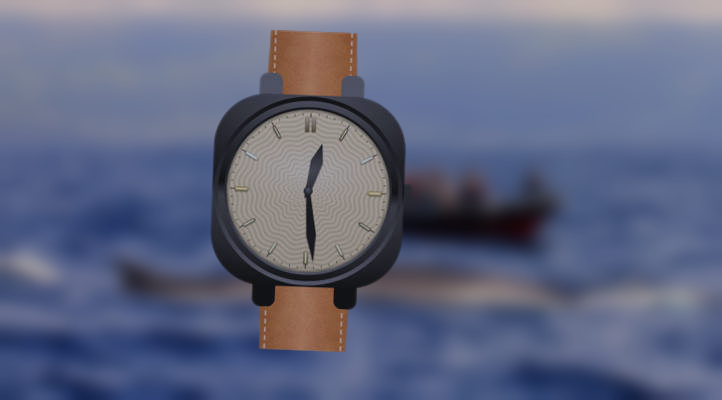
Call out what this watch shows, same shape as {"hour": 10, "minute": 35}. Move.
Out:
{"hour": 12, "minute": 29}
